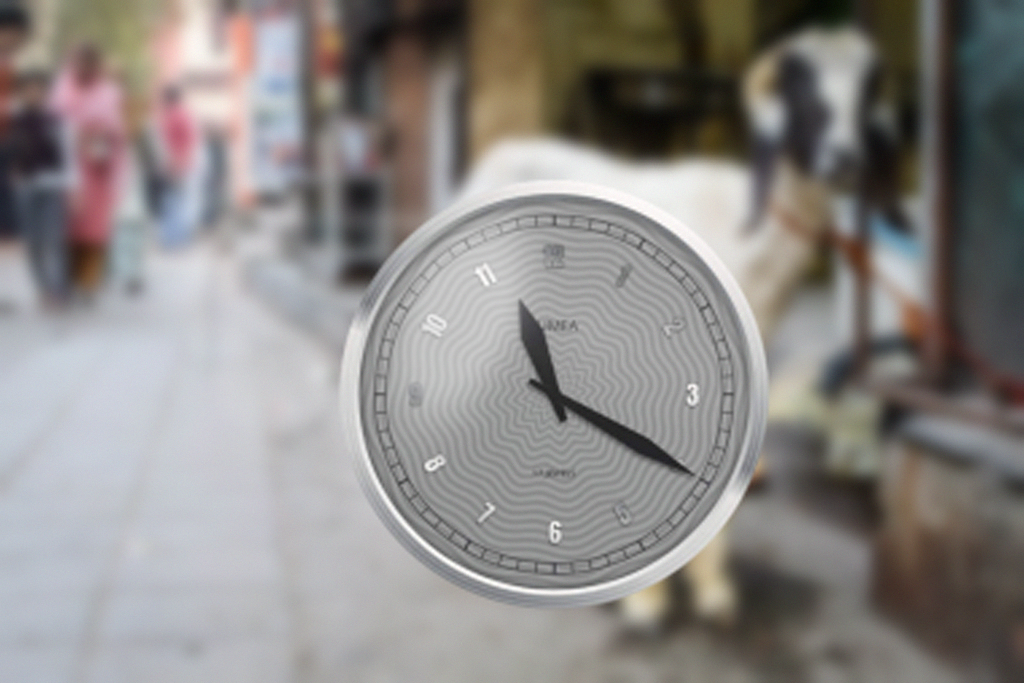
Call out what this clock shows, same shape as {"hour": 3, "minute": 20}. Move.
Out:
{"hour": 11, "minute": 20}
